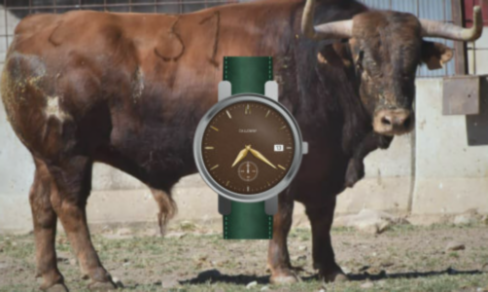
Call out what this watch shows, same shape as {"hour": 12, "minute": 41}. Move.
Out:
{"hour": 7, "minute": 21}
